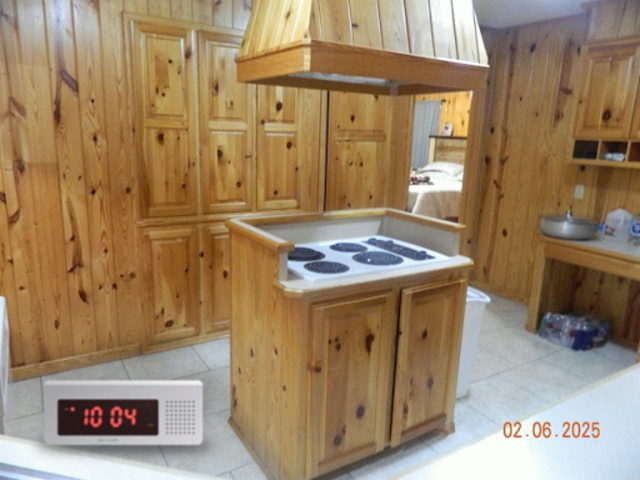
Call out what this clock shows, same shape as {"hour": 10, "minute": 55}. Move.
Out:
{"hour": 10, "minute": 4}
